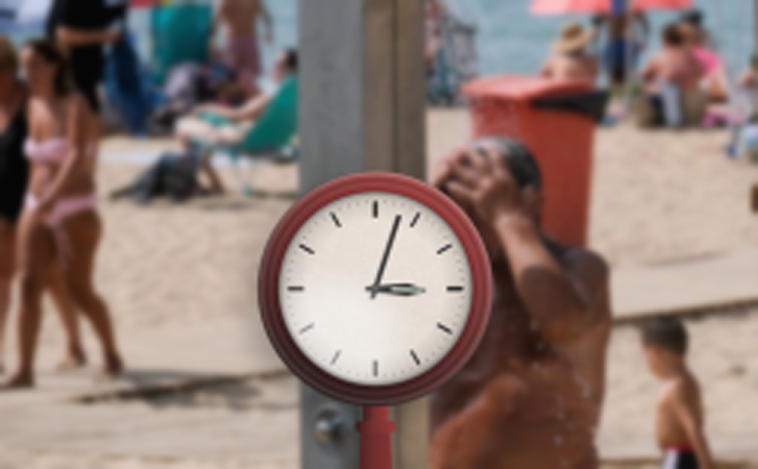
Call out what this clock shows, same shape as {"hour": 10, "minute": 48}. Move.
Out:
{"hour": 3, "minute": 3}
